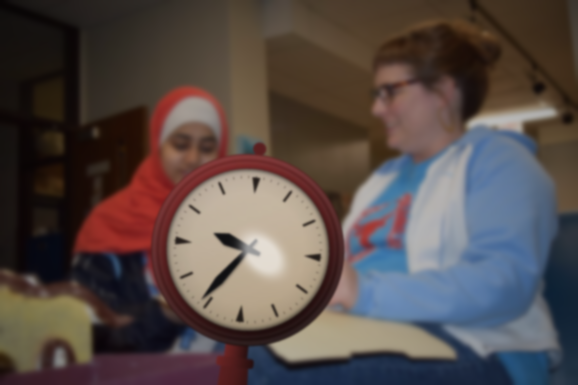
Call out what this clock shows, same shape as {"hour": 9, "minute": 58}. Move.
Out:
{"hour": 9, "minute": 36}
